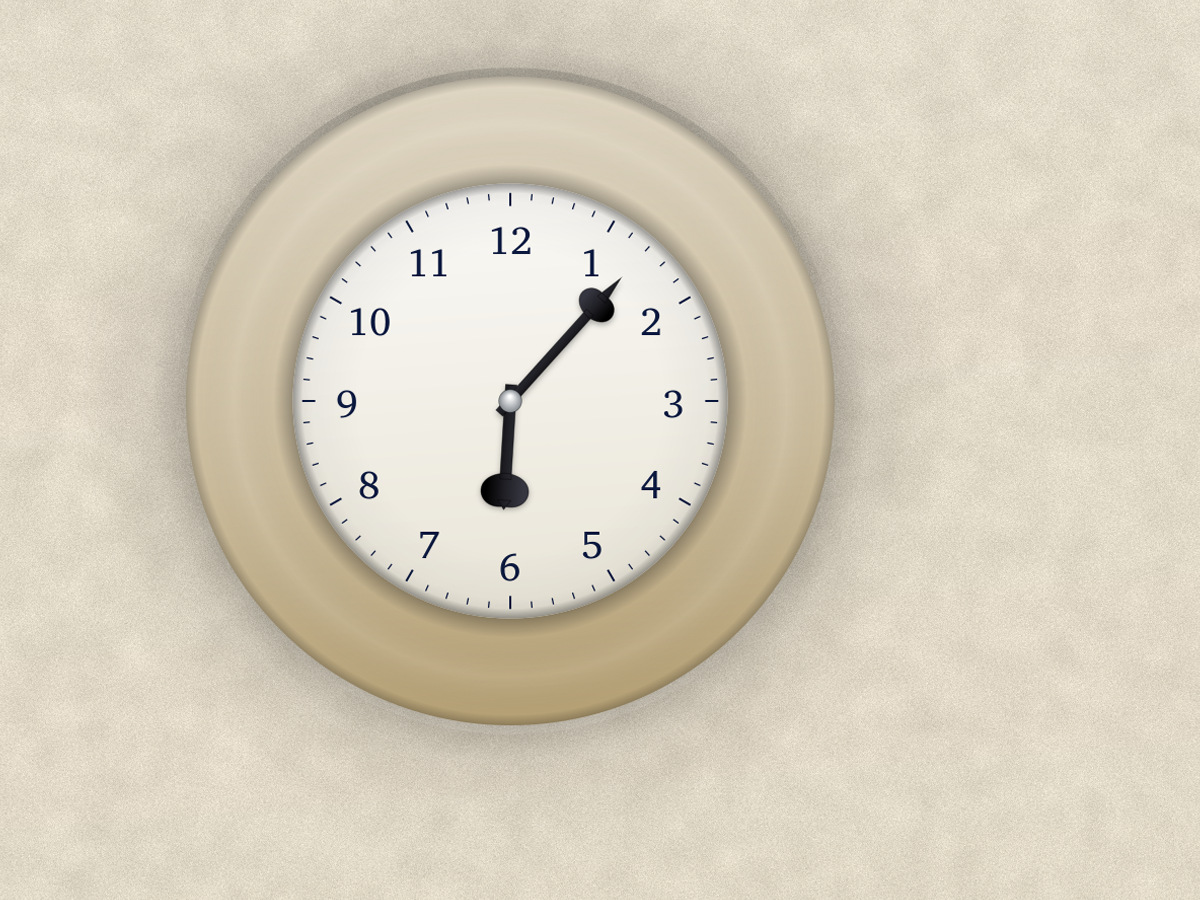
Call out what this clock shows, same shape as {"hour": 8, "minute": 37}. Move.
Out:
{"hour": 6, "minute": 7}
